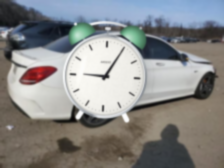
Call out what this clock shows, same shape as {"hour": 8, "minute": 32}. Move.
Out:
{"hour": 9, "minute": 5}
